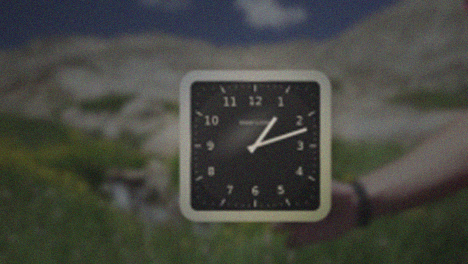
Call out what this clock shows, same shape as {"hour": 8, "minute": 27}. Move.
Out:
{"hour": 1, "minute": 12}
